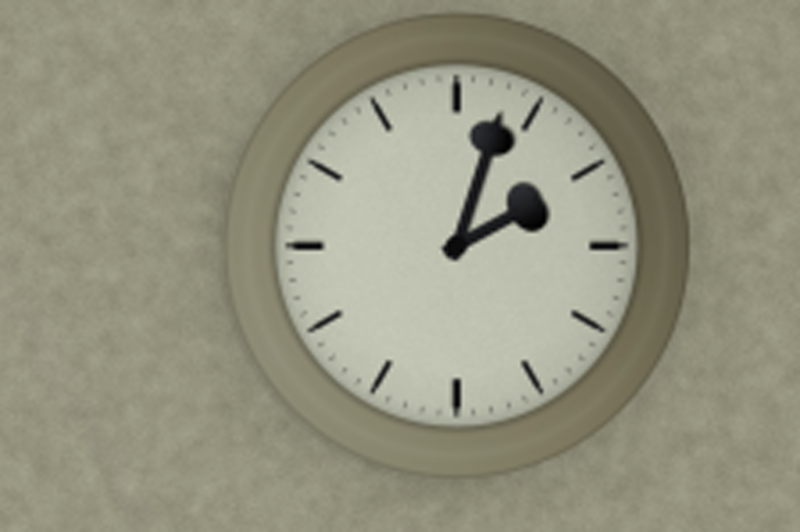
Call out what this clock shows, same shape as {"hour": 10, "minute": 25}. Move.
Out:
{"hour": 2, "minute": 3}
